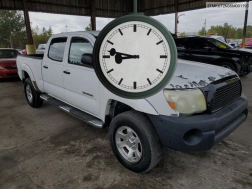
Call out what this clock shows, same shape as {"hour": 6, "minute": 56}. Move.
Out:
{"hour": 8, "minute": 47}
